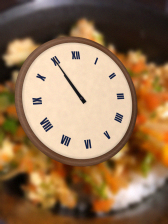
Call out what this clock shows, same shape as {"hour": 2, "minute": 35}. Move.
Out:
{"hour": 10, "minute": 55}
